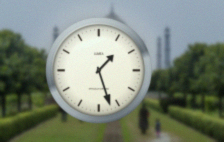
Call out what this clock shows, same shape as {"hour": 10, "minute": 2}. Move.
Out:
{"hour": 1, "minute": 27}
